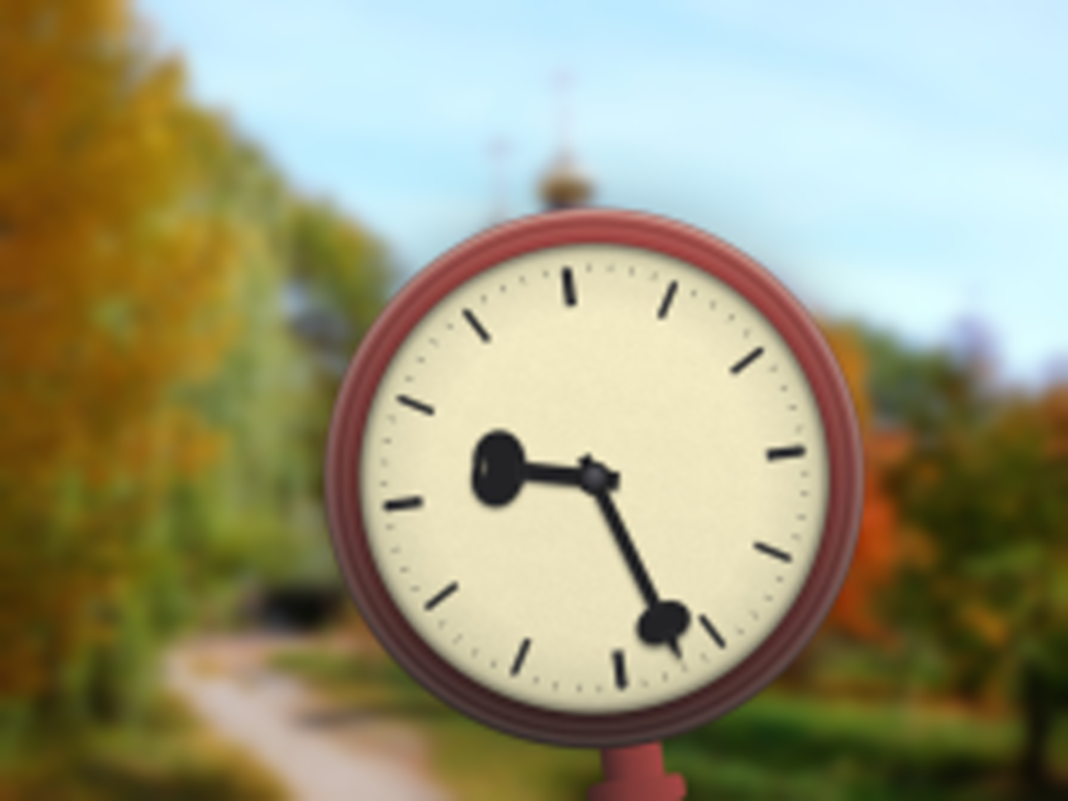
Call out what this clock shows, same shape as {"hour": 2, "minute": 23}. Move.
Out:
{"hour": 9, "minute": 27}
